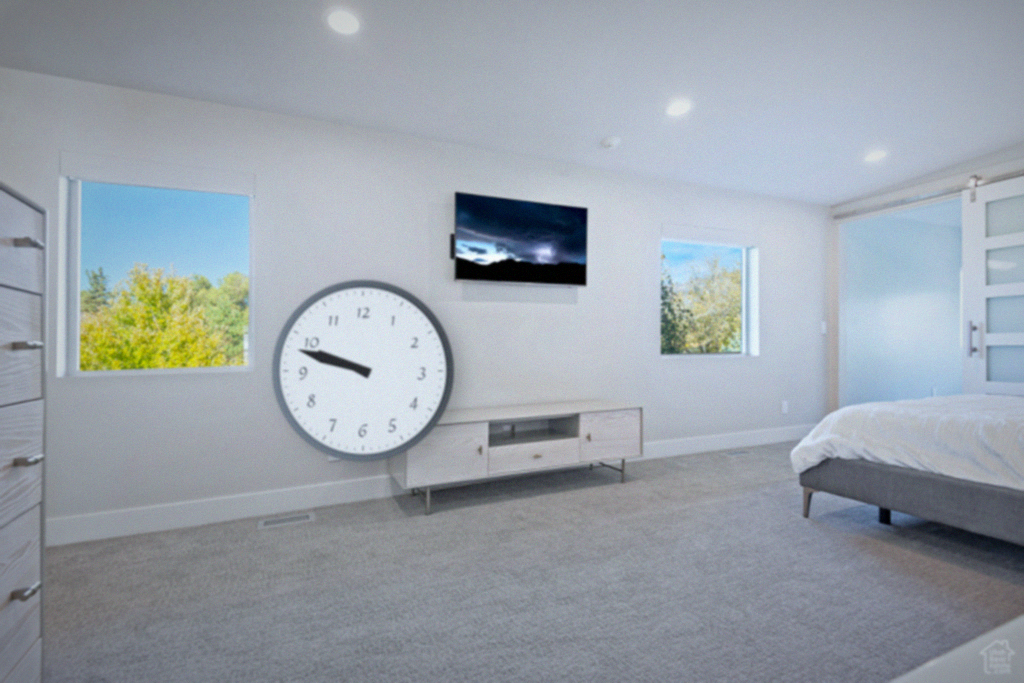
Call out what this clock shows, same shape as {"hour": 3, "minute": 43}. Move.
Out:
{"hour": 9, "minute": 48}
